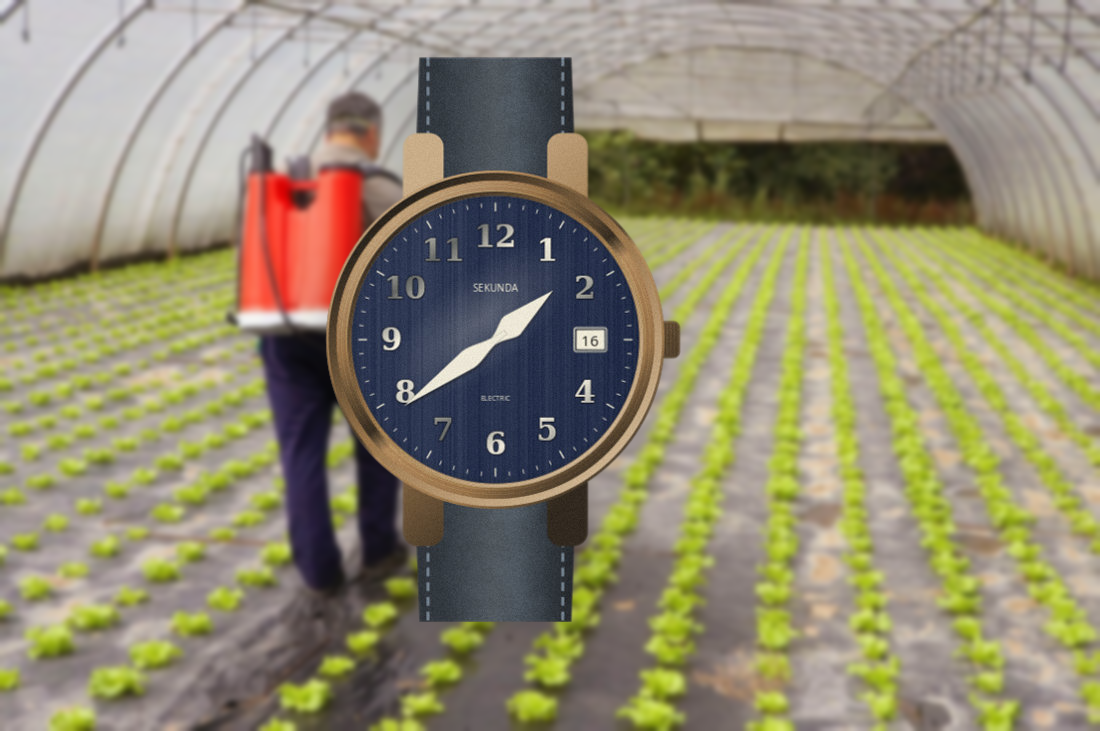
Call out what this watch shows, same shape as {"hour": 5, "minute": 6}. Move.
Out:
{"hour": 1, "minute": 39}
